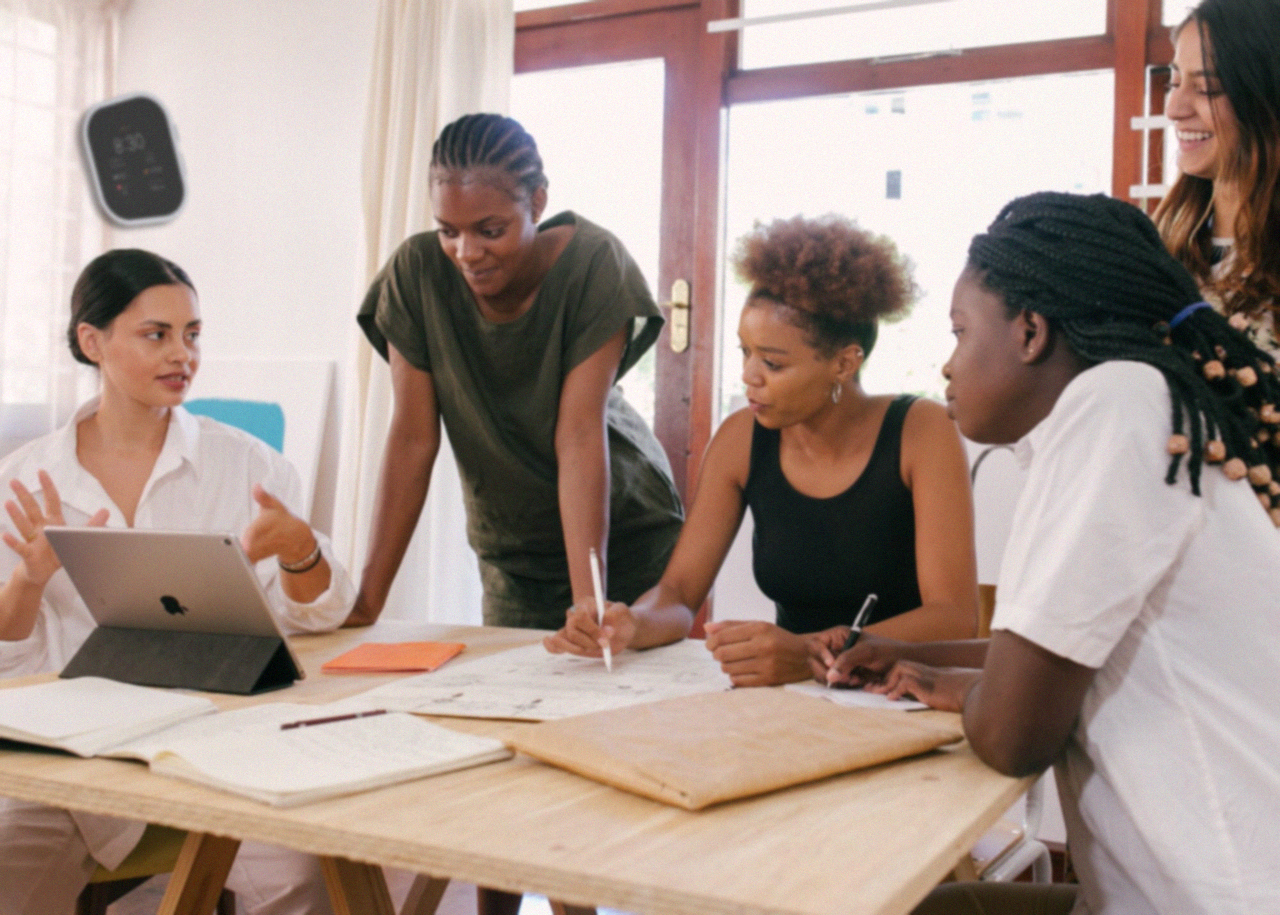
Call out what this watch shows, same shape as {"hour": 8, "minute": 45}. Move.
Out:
{"hour": 8, "minute": 30}
